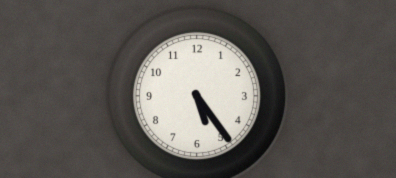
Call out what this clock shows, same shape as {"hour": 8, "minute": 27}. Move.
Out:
{"hour": 5, "minute": 24}
